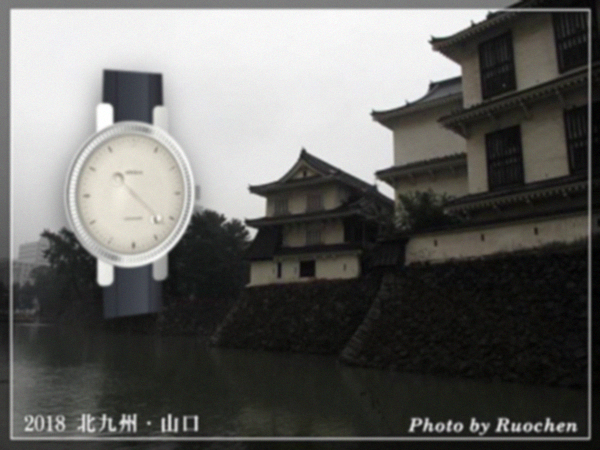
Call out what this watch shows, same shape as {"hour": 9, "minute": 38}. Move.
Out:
{"hour": 10, "minute": 22}
